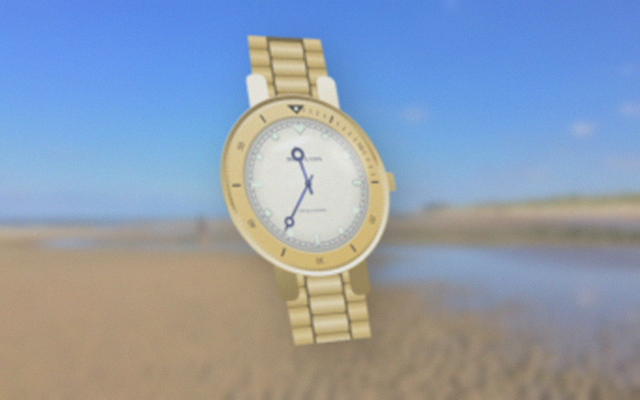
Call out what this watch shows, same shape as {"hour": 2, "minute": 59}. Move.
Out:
{"hour": 11, "minute": 36}
